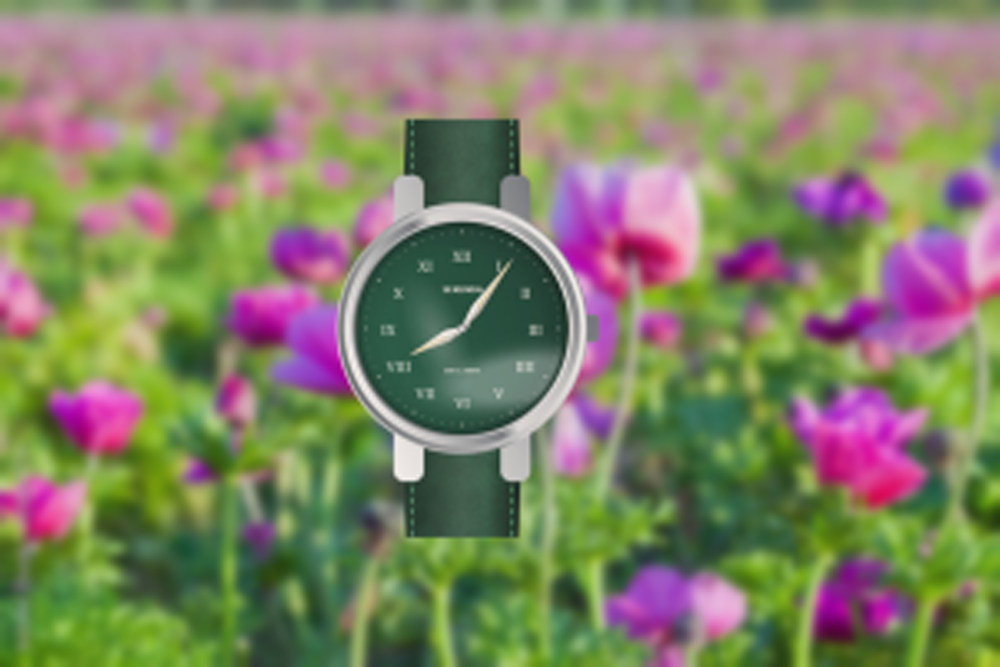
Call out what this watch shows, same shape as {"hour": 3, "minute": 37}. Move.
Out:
{"hour": 8, "minute": 6}
